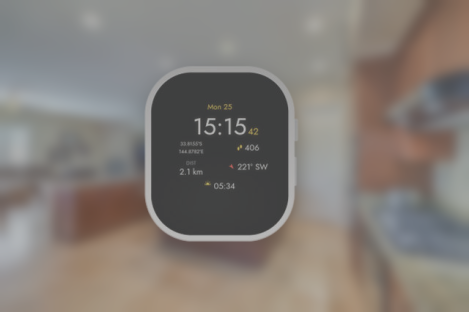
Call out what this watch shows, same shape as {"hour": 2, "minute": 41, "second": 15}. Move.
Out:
{"hour": 15, "minute": 15, "second": 42}
